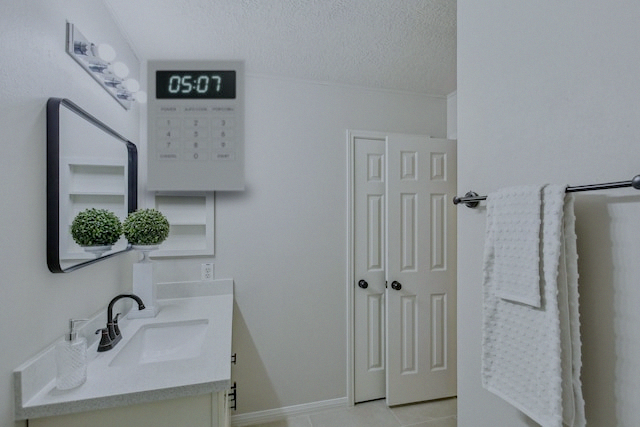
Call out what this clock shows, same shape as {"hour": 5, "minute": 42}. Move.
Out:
{"hour": 5, "minute": 7}
